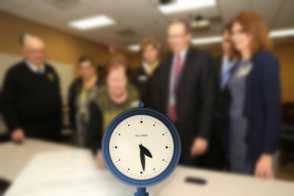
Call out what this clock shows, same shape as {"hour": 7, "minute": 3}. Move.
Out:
{"hour": 4, "minute": 29}
